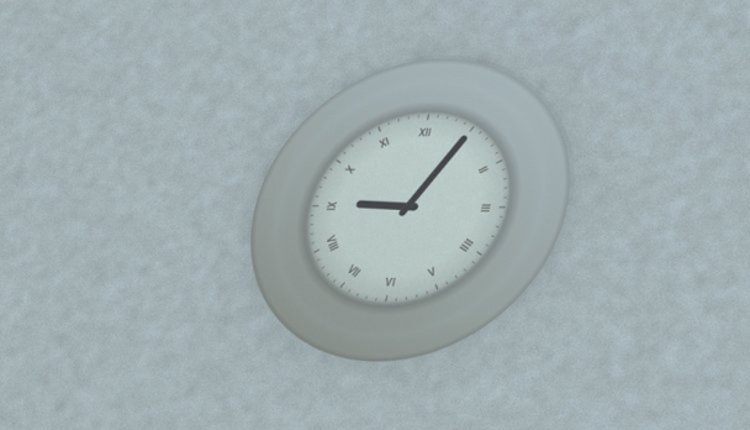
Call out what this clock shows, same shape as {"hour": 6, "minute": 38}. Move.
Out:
{"hour": 9, "minute": 5}
